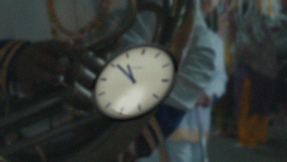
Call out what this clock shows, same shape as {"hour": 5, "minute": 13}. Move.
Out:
{"hour": 10, "minute": 51}
